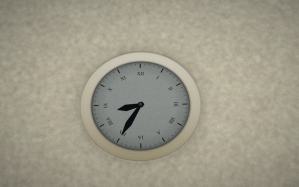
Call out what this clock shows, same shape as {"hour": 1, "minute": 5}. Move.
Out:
{"hour": 8, "minute": 35}
